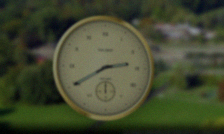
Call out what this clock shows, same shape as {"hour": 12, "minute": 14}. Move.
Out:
{"hour": 2, "minute": 40}
